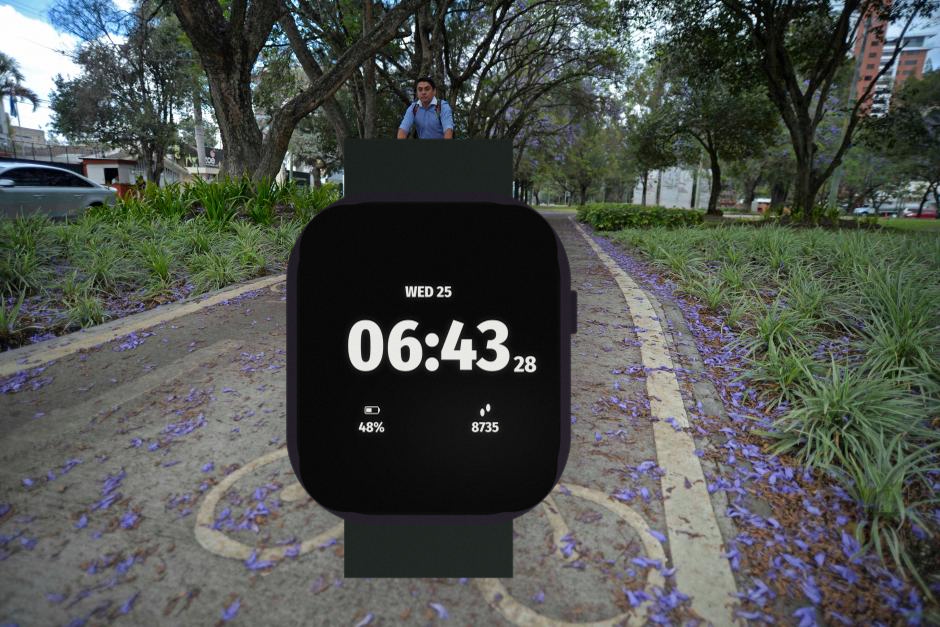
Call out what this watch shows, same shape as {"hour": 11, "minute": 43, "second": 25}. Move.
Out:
{"hour": 6, "minute": 43, "second": 28}
